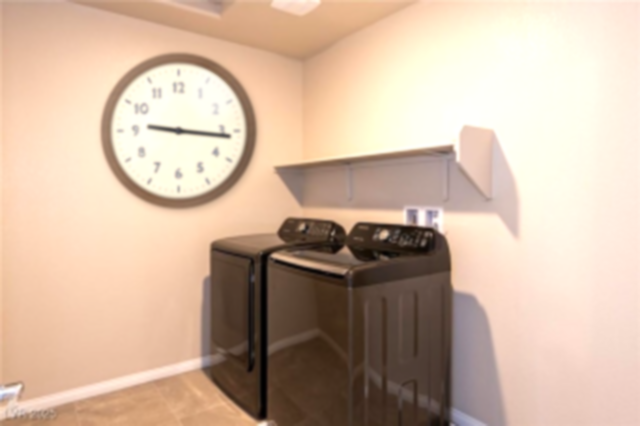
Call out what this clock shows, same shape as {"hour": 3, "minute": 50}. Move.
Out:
{"hour": 9, "minute": 16}
